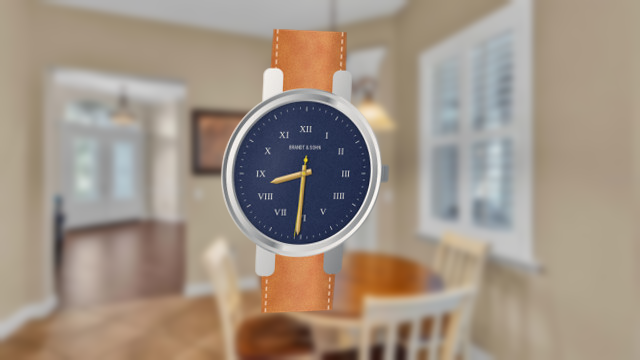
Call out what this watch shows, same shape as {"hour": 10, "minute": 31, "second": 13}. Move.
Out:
{"hour": 8, "minute": 30, "second": 31}
